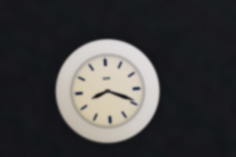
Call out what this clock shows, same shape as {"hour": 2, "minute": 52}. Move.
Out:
{"hour": 8, "minute": 19}
